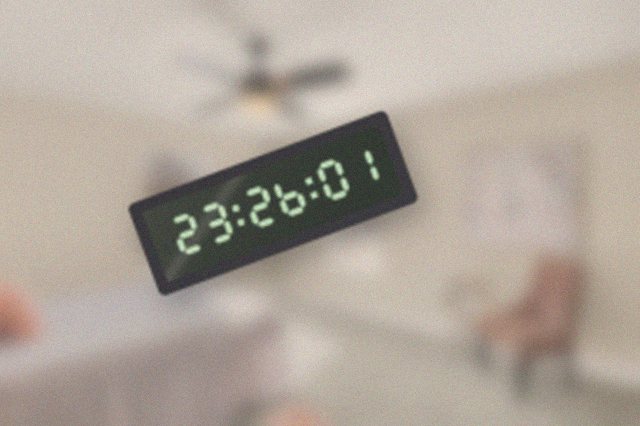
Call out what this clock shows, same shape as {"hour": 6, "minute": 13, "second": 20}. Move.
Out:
{"hour": 23, "minute": 26, "second": 1}
